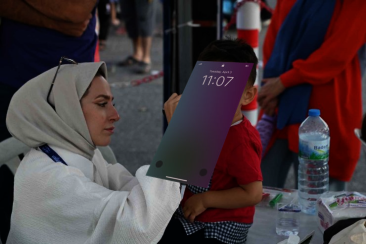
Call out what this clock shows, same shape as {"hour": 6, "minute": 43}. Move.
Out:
{"hour": 11, "minute": 7}
